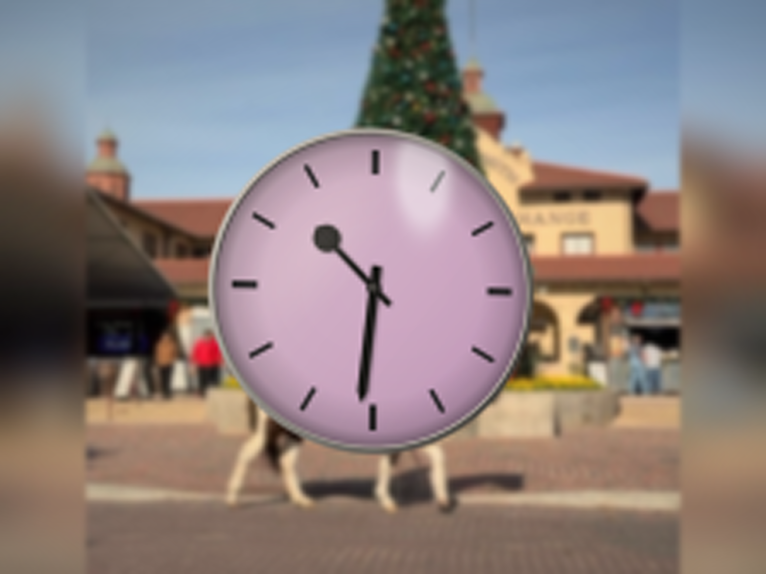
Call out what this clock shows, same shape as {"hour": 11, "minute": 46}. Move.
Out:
{"hour": 10, "minute": 31}
